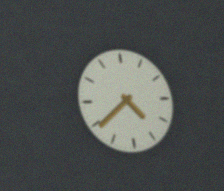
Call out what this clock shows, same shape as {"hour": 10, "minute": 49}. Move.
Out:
{"hour": 4, "minute": 39}
